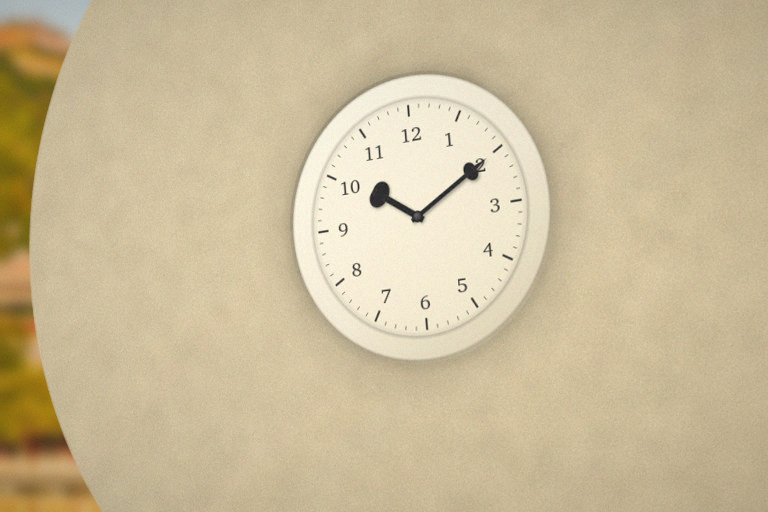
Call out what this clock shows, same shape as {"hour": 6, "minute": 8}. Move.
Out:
{"hour": 10, "minute": 10}
